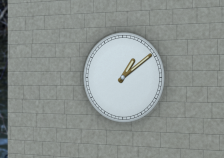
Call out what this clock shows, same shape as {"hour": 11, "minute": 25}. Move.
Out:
{"hour": 1, "minute": 9}
